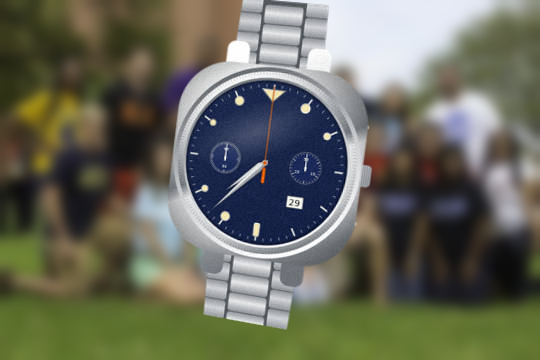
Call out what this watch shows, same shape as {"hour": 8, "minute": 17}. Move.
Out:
{"hour": 7, "minute": 37}
